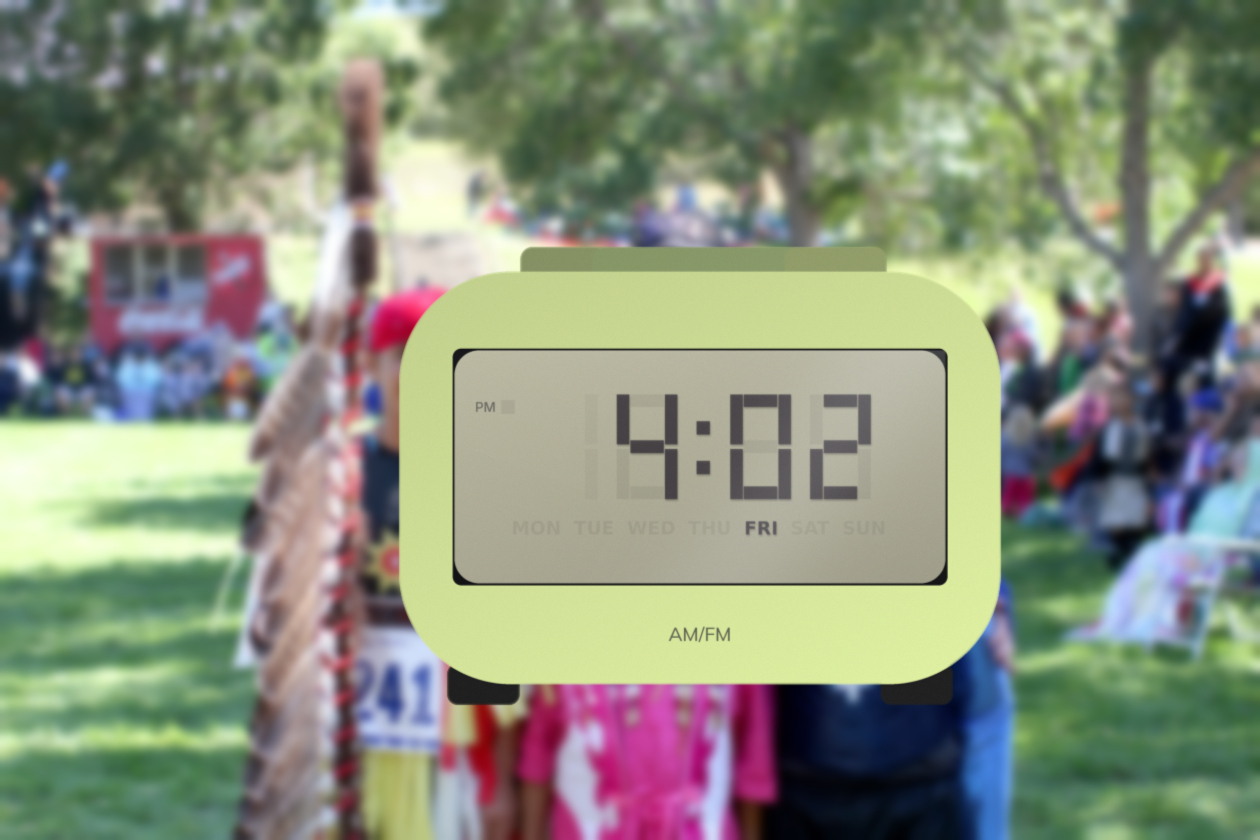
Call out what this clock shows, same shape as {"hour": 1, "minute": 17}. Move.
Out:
{"hour": 4, "minute": 2}
